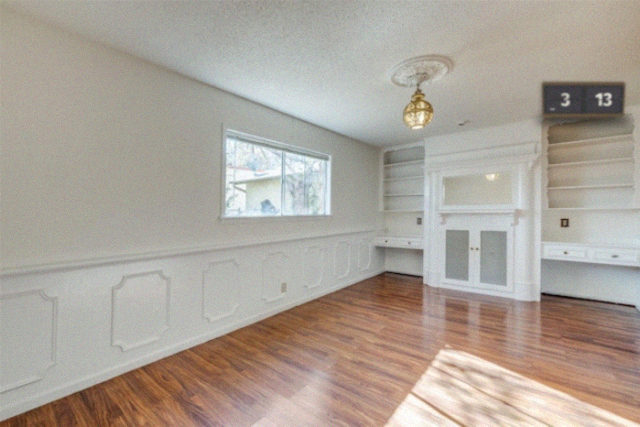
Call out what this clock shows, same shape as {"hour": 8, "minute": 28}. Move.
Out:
{"hour": 3, "minute": 13}
